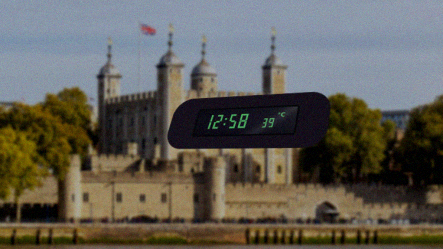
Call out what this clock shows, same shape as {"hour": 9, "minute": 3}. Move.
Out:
{"hour": 12, "minute": 58}
